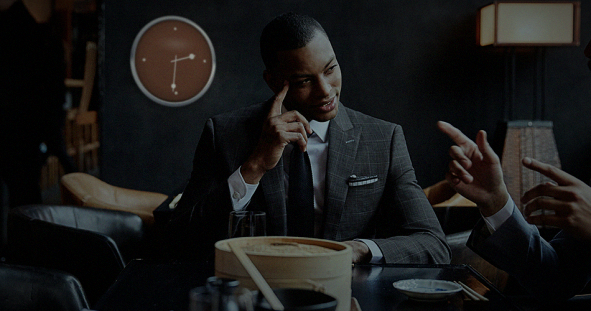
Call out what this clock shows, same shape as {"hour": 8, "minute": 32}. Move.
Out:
{"hour": 2, "minute": 31}
